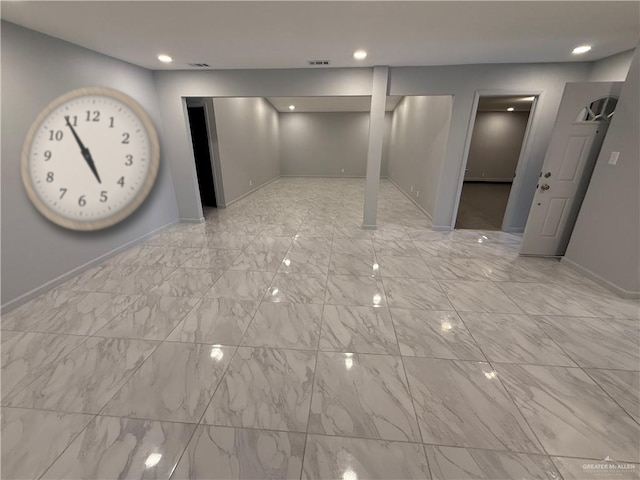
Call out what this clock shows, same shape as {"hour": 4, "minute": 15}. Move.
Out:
{"hour": 4, "minute": 54}
